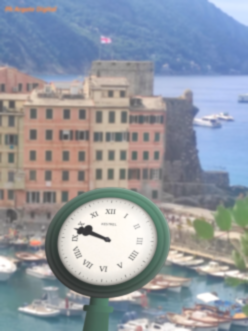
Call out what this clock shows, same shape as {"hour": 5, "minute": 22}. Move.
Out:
{"hour": 9, "minute": 48}
